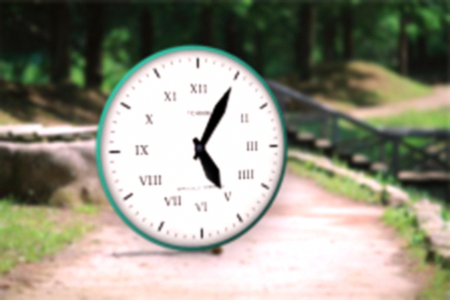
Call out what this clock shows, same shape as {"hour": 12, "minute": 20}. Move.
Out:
{"hour": 5, "minute": 5}
